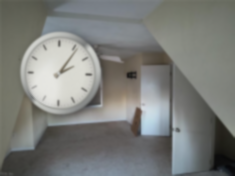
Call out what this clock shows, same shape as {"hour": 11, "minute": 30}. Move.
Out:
{"hour": 2, "minute": 6}
